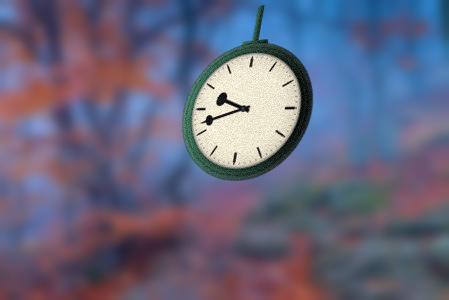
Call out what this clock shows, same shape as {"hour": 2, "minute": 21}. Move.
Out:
{"hour": 9, "minute": 42}
